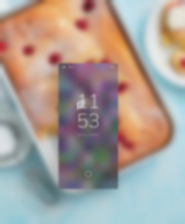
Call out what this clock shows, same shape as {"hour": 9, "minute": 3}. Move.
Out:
{"hour": 11, "minute": 53}
